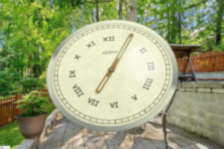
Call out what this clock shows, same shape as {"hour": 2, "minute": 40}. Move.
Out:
{"hour": 7, "minute": 5}
